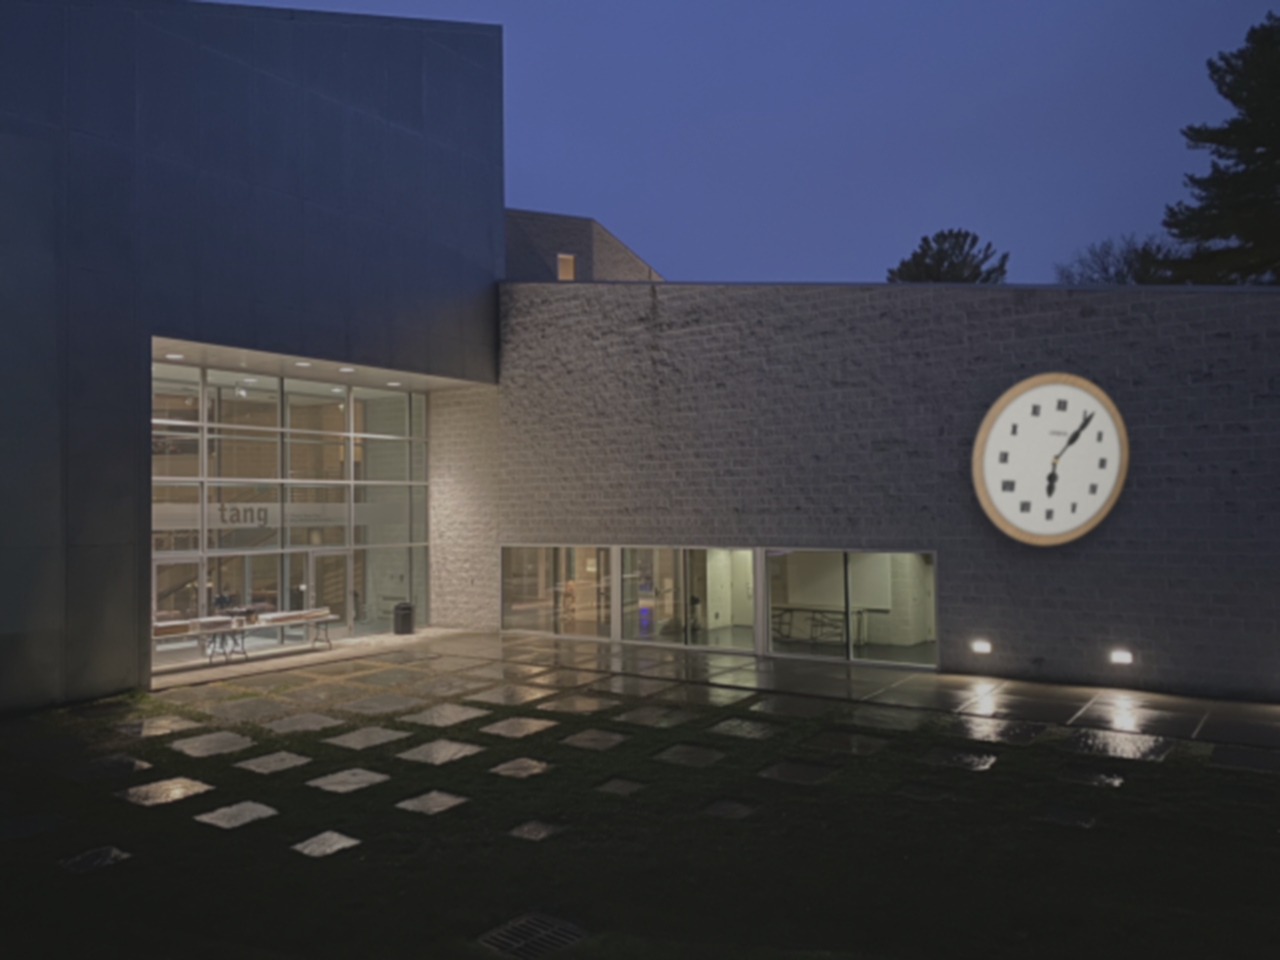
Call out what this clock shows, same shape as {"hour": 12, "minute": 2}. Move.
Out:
{"hour": 6, "minute": 6}
